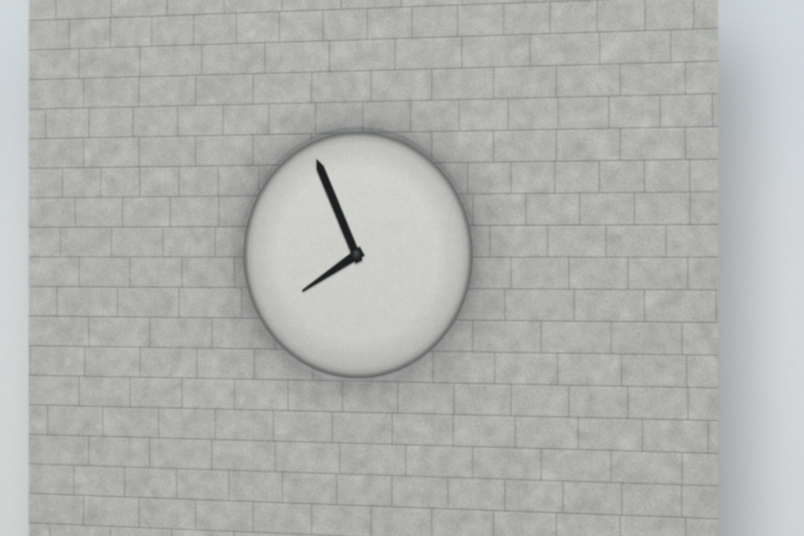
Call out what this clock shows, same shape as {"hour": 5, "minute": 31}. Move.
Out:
{"hour": 7, "minute": 56}
